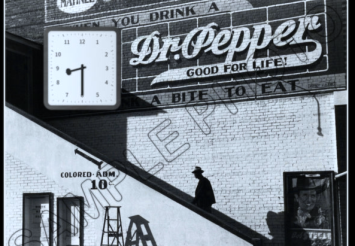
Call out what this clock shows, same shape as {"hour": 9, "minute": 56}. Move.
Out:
{"hour": 8, "minute": 30}
